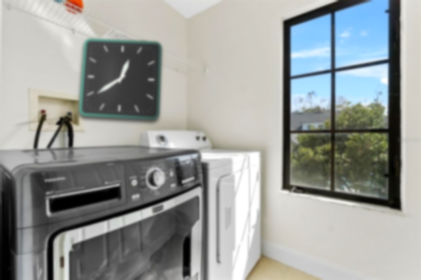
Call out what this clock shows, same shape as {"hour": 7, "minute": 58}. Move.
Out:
{"hour": 12, "minute": 39}
